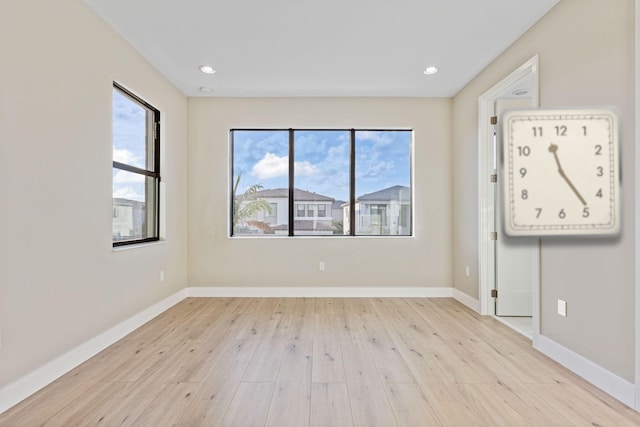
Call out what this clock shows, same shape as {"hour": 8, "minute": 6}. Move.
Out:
{"hour": 11, "minute": 24}
